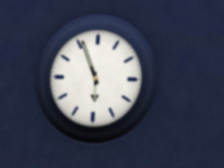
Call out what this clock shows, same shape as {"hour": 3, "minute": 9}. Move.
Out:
{"hour": 5, "minute": 56}
